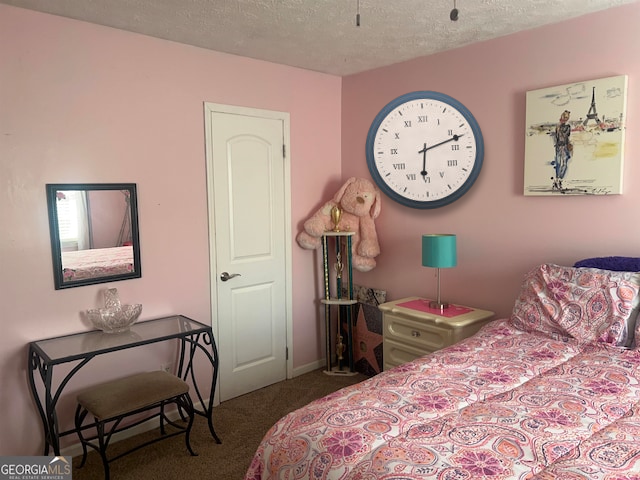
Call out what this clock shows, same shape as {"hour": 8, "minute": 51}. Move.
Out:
{"hour": 6, "minute": 12}
